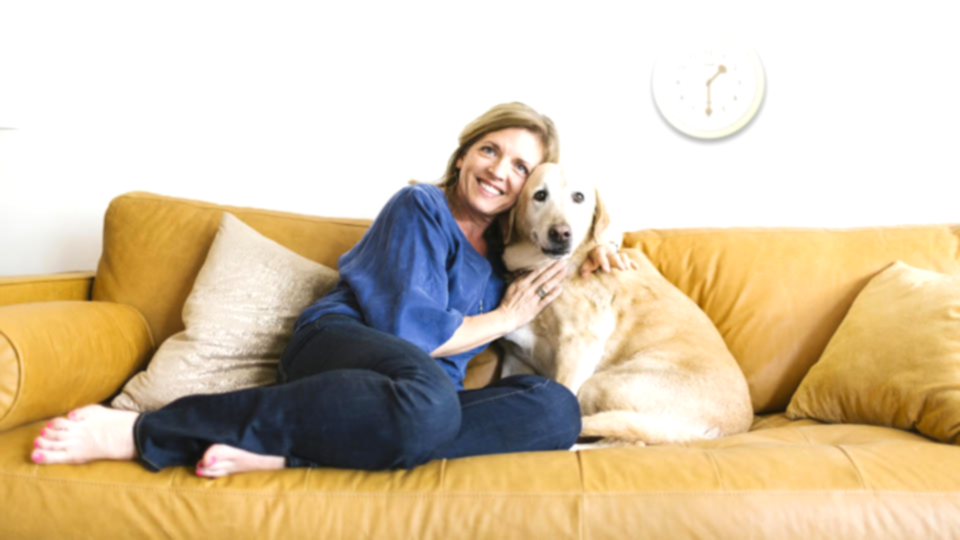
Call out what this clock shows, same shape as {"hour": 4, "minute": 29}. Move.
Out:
{"hour": 1, "minute": 30}
